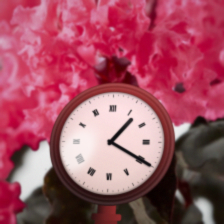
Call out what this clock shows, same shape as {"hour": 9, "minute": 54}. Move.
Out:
{"hour": 1, "minute": 20}
